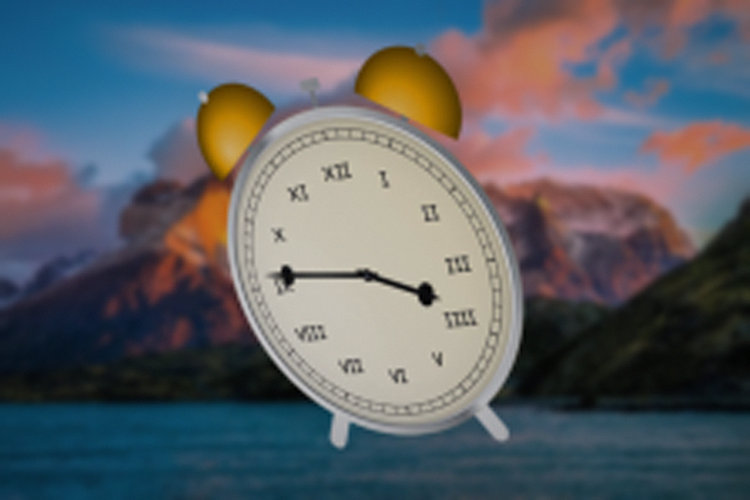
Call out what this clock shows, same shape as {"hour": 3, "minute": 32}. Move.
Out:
{"hour": 3, "minute": 46}
